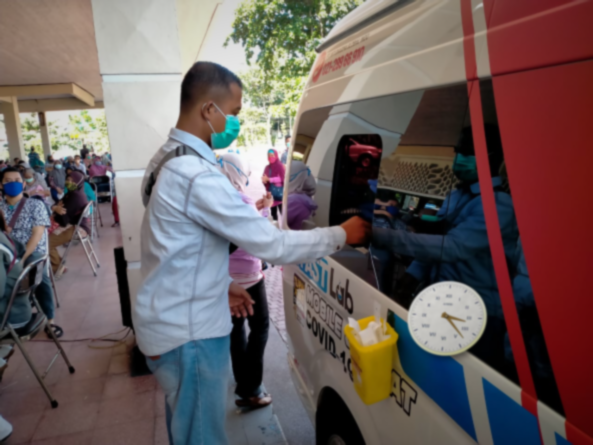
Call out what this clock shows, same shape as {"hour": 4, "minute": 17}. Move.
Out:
{"hour": 3, "minute": 23}
